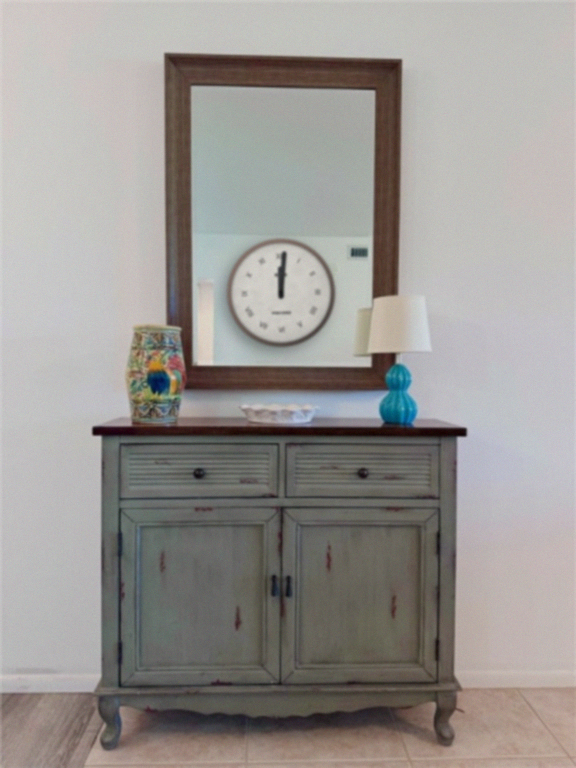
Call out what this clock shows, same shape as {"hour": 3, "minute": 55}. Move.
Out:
{"hour": 12, "minute": 1}
